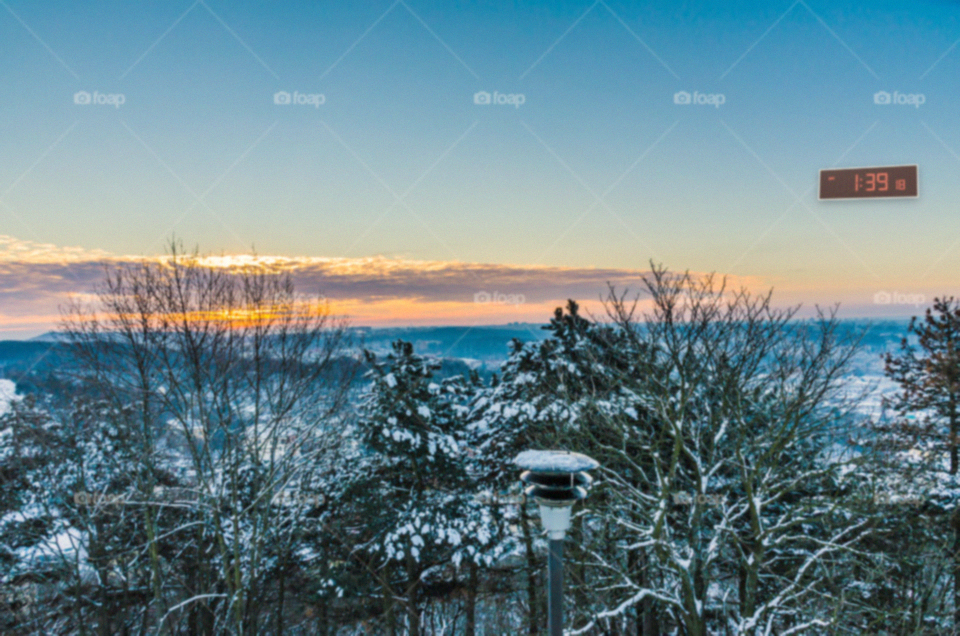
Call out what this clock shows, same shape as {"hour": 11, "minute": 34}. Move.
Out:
{"hour": 1, "minute": 39}
